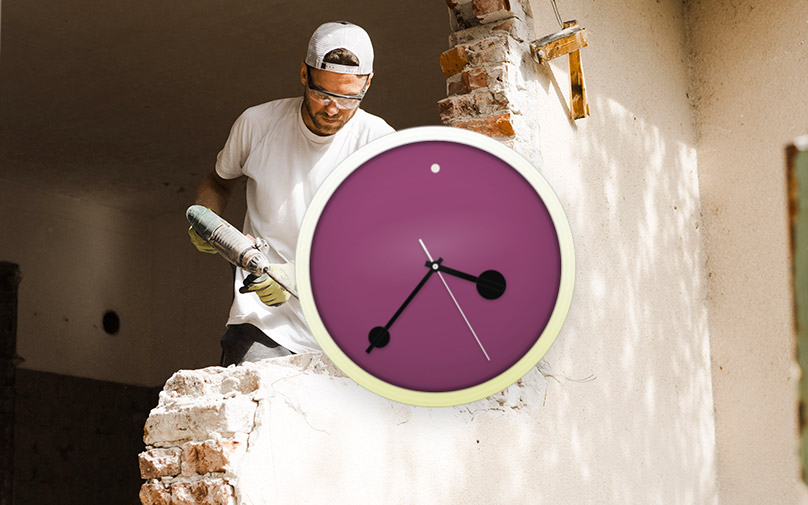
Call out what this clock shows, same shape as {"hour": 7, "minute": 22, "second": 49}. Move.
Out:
{"hour": 3, "minute": 36, "second": 25}
